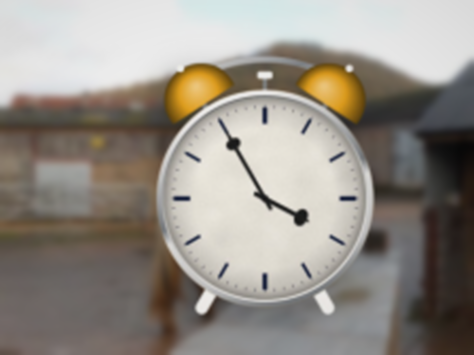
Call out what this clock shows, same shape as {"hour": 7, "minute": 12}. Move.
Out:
{"hour": 3, "minute": 55}
